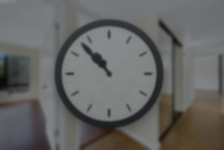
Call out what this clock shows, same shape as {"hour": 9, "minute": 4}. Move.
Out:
{"hour": 10, "minute": 53}
